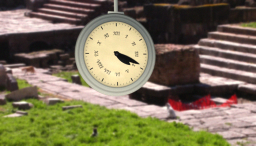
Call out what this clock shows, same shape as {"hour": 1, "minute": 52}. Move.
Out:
{"hour": 4, "minute": 19}
